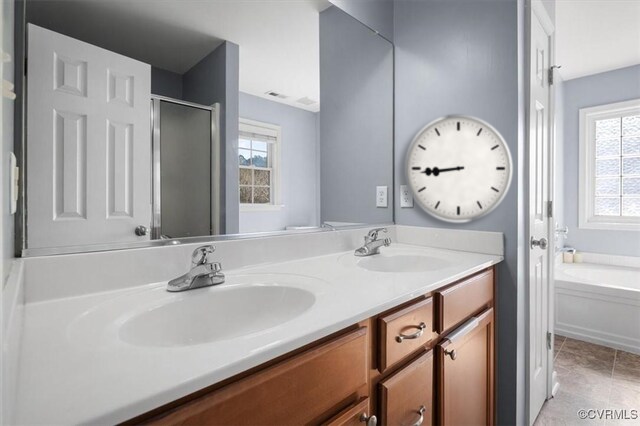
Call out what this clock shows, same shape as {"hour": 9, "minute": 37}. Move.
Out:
{"hour": 8, "minute": 44}
